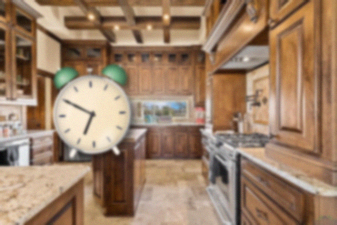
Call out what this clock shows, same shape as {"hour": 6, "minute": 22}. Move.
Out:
{"hour": 6, "minute": 50}
